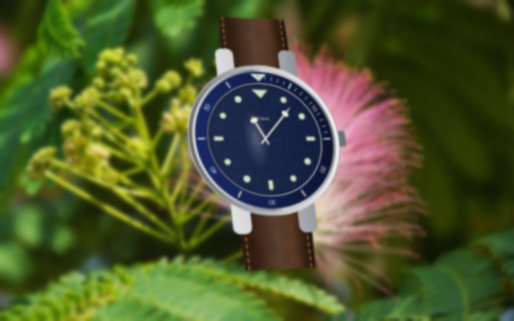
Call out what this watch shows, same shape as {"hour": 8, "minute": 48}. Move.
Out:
{"hour": 11, "minute": 7}
